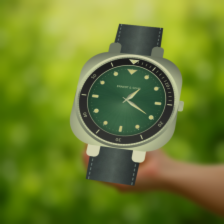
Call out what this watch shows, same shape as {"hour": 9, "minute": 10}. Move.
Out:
{"hour": 1, "minute": 20}
